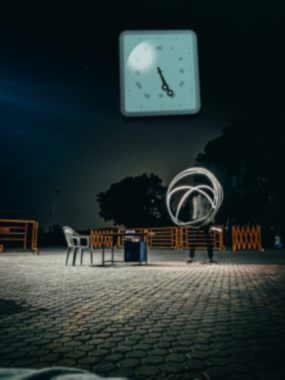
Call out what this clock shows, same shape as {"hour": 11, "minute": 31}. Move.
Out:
{"hour": 5, "minute": 26}
